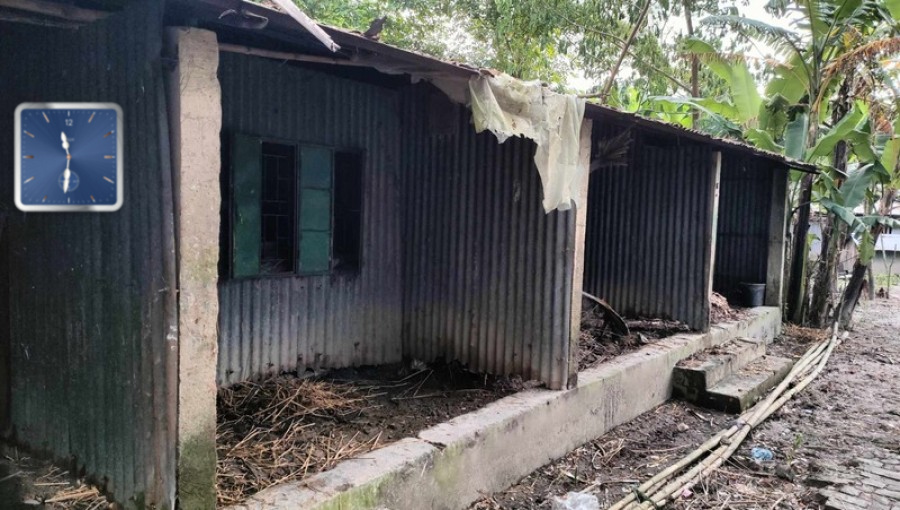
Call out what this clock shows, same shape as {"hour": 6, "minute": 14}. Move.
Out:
{"hour": 11, "minute": 31}
